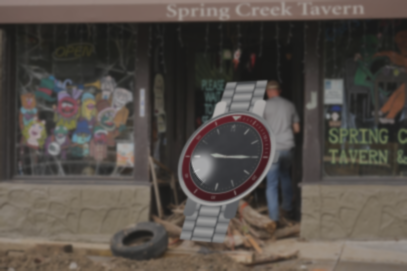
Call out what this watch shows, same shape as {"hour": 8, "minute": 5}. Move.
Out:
{"hour": 9, "minute": 15}
